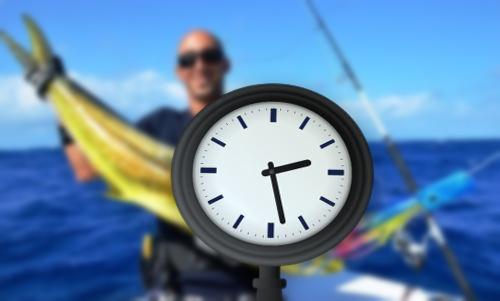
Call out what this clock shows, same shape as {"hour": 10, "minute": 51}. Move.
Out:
{"hour": 2, "minute": 28}
